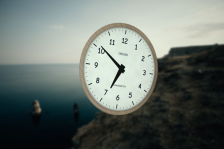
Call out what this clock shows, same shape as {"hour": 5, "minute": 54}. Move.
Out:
{"hour": 6, "minute": 51}
